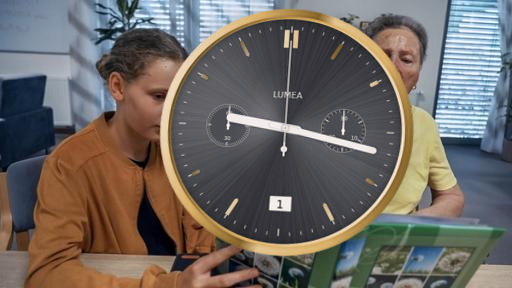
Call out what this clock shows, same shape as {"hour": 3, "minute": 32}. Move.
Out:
{"hour": 9, "minute": 17}
